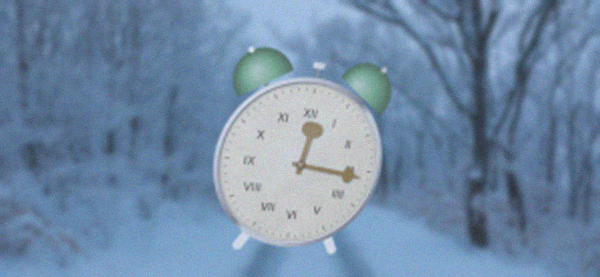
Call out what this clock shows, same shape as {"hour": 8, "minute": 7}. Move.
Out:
{"hour": 12, "minute": 16}
